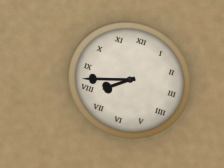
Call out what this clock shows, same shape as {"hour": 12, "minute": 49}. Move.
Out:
{"hour": 7, "minute": 42}
